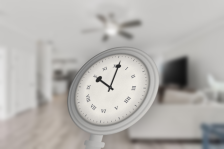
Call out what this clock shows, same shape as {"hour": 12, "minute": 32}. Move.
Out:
{"hour": 10, "minute": 1}
